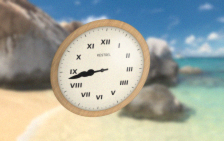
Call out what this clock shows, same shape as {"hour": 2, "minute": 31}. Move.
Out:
{"hour": 8, "minute": 43}
